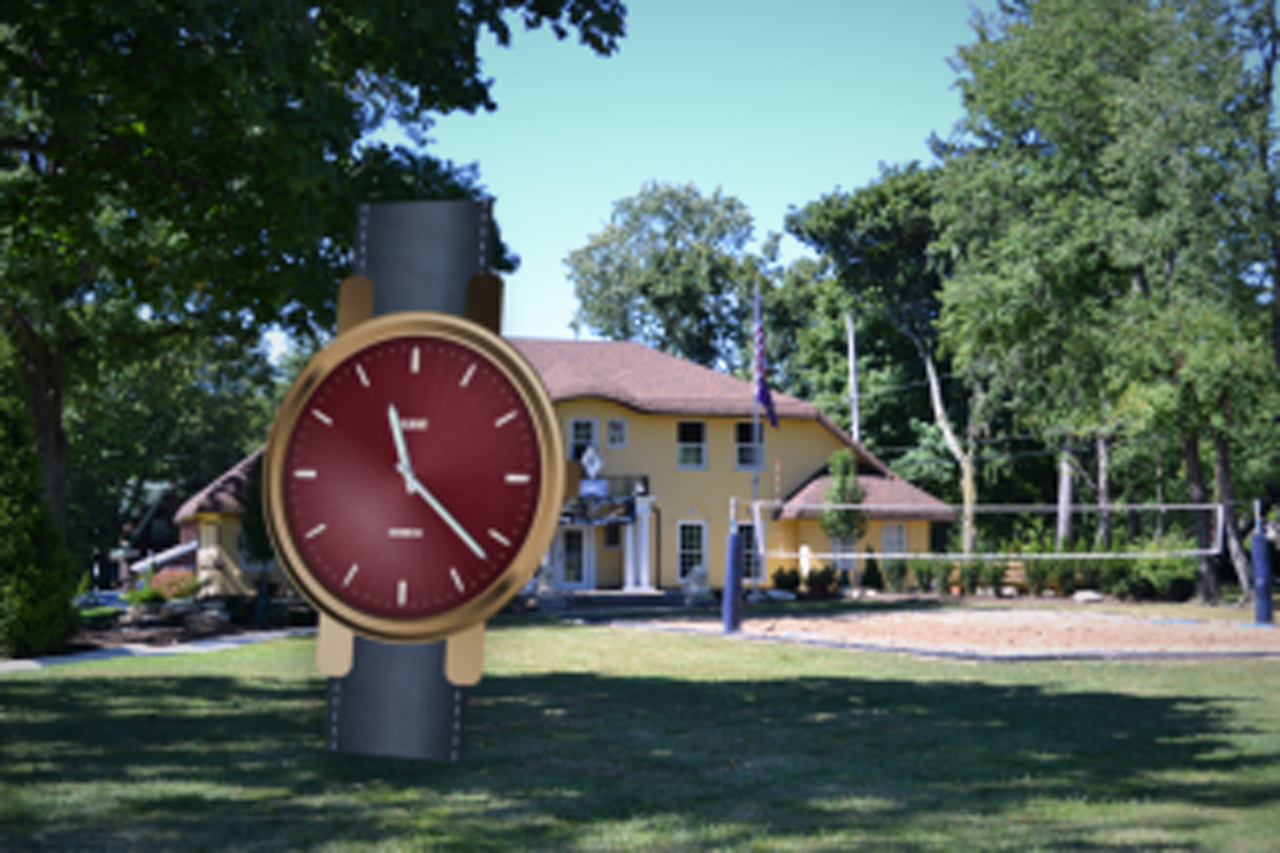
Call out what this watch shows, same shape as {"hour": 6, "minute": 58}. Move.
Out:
{"hour": 11, "minute": 22}
